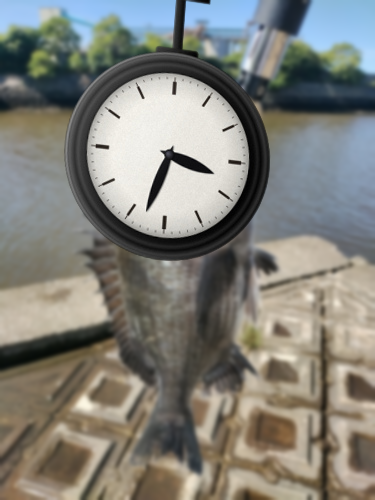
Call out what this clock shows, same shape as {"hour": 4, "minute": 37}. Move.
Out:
{"hour": 3, "minute": 33}
